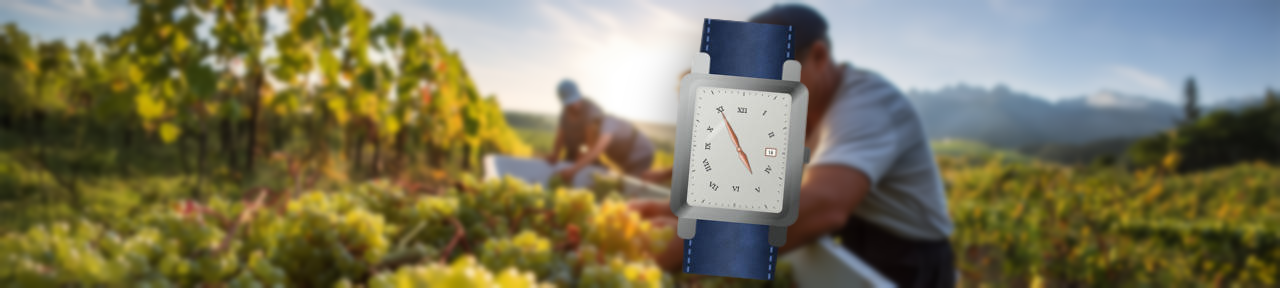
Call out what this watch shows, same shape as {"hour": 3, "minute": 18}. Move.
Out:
{"hour": 4, "minute": 55}
